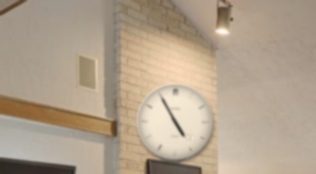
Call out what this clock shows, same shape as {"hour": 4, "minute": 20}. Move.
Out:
{"hour": 4, "minute": 55}
